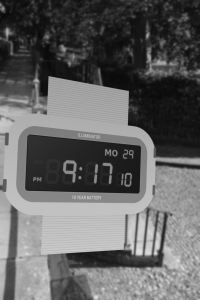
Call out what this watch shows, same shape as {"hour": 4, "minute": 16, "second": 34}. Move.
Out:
{"hour": 9, "minute": 17, "second": 10}
